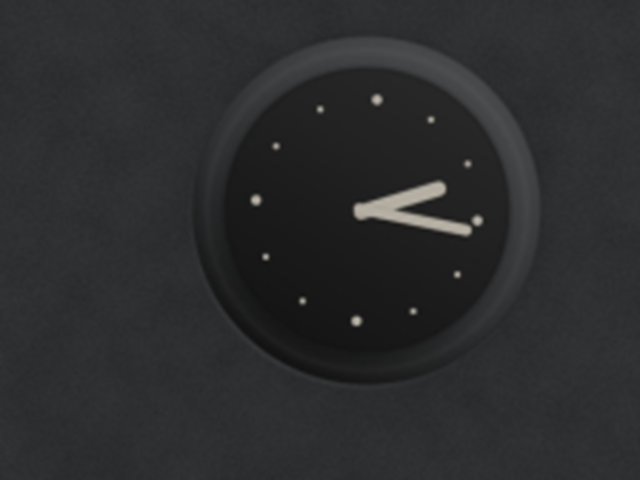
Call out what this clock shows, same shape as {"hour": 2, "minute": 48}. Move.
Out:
{"hour": 2, "minute": 16}
